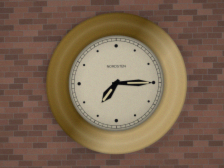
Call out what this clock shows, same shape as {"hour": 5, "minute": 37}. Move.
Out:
{"hour": 7, "minute": 15}
